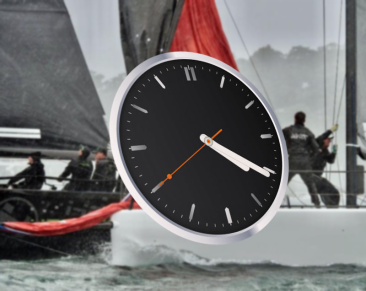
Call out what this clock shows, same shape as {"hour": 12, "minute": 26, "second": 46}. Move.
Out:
{"hour": 4, "minute": 20, "second": 40}
